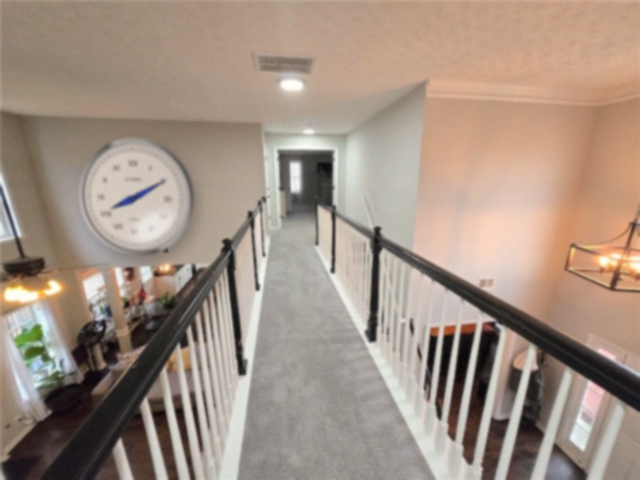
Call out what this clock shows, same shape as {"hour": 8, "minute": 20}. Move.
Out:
{"hour": 8, "minute": 10}
